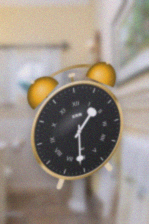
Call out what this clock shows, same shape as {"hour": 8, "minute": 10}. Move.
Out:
{"hour": 1, "minute": 31}
